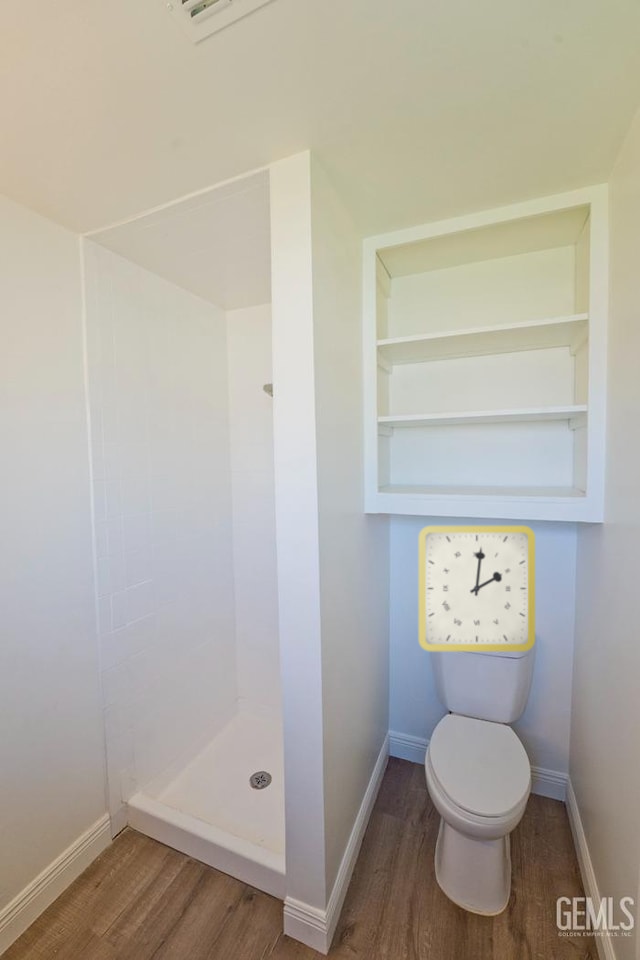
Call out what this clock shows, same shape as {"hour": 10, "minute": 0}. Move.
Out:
{"hour": 2, "minute": 1}
